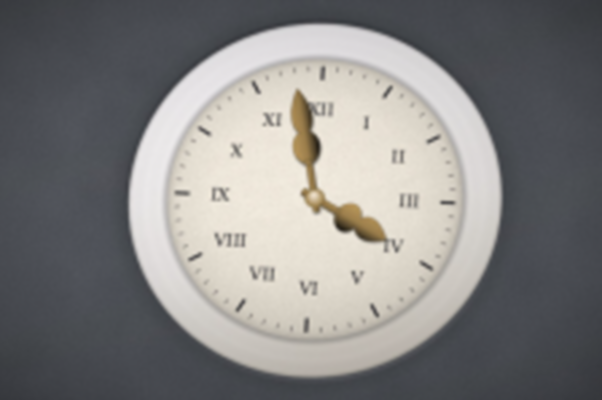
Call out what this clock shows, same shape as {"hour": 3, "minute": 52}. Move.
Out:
{"hour": 3, "minute": 58}
